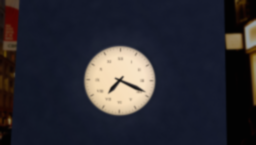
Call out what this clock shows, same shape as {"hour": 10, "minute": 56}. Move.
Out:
{"hour": 7, "minute": 19}
